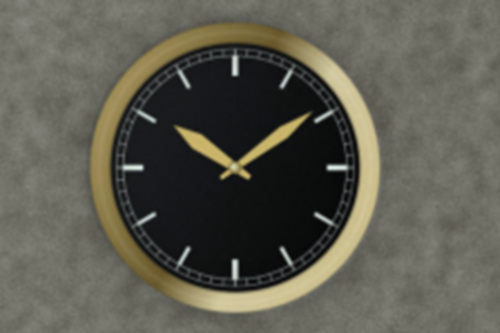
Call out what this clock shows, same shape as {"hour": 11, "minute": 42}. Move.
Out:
{"hour": 10, "minute": 9}
